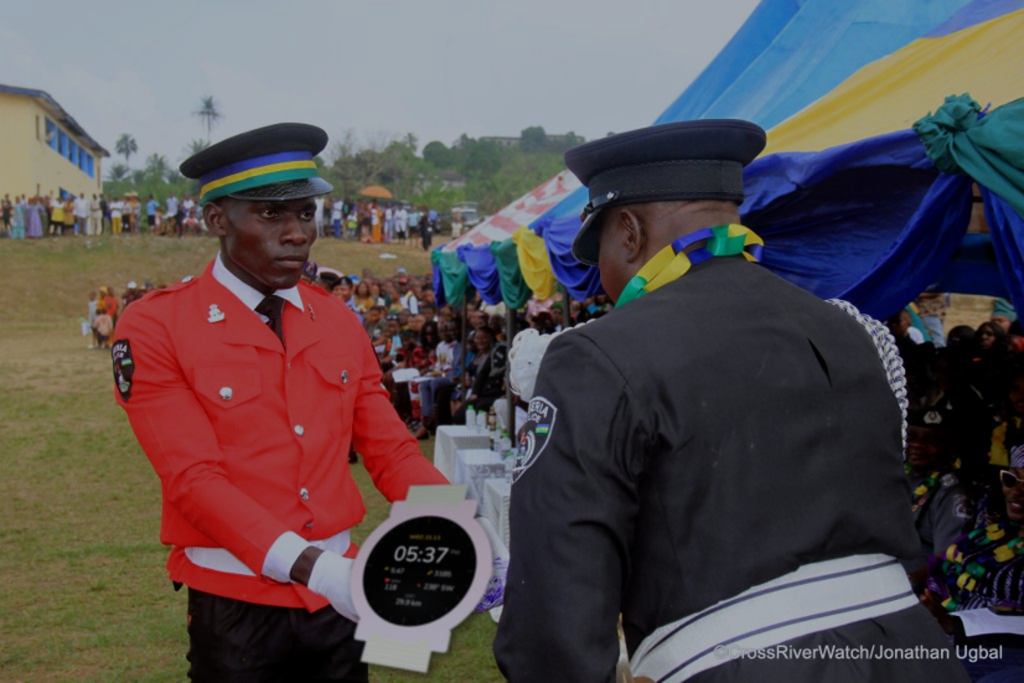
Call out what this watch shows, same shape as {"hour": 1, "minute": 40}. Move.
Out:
{"hour": 5, "minute": 37}
